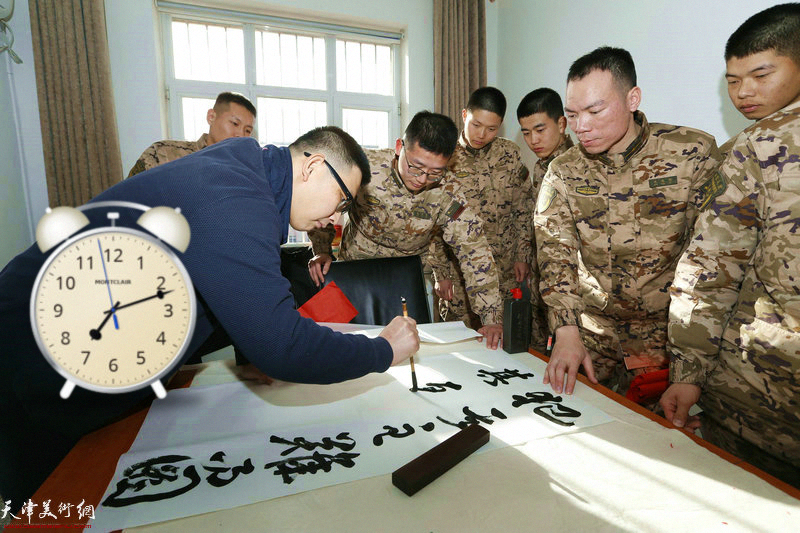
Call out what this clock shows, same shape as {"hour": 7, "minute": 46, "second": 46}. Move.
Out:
{"hour": 7, "minute": 11, "second": 58}
